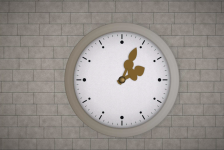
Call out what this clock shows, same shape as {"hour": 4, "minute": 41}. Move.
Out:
{"hour": 2, "minute": 4}
